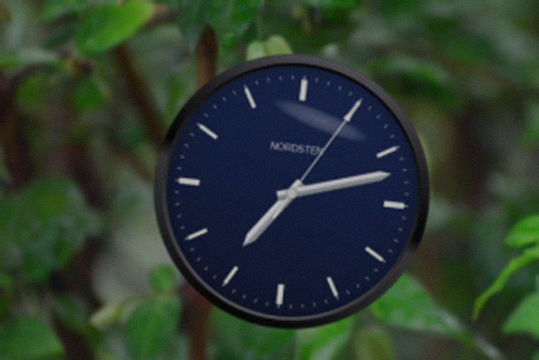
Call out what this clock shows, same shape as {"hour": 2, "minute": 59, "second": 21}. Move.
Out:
{"hour": 7, "minute": 12, "second": 5}
